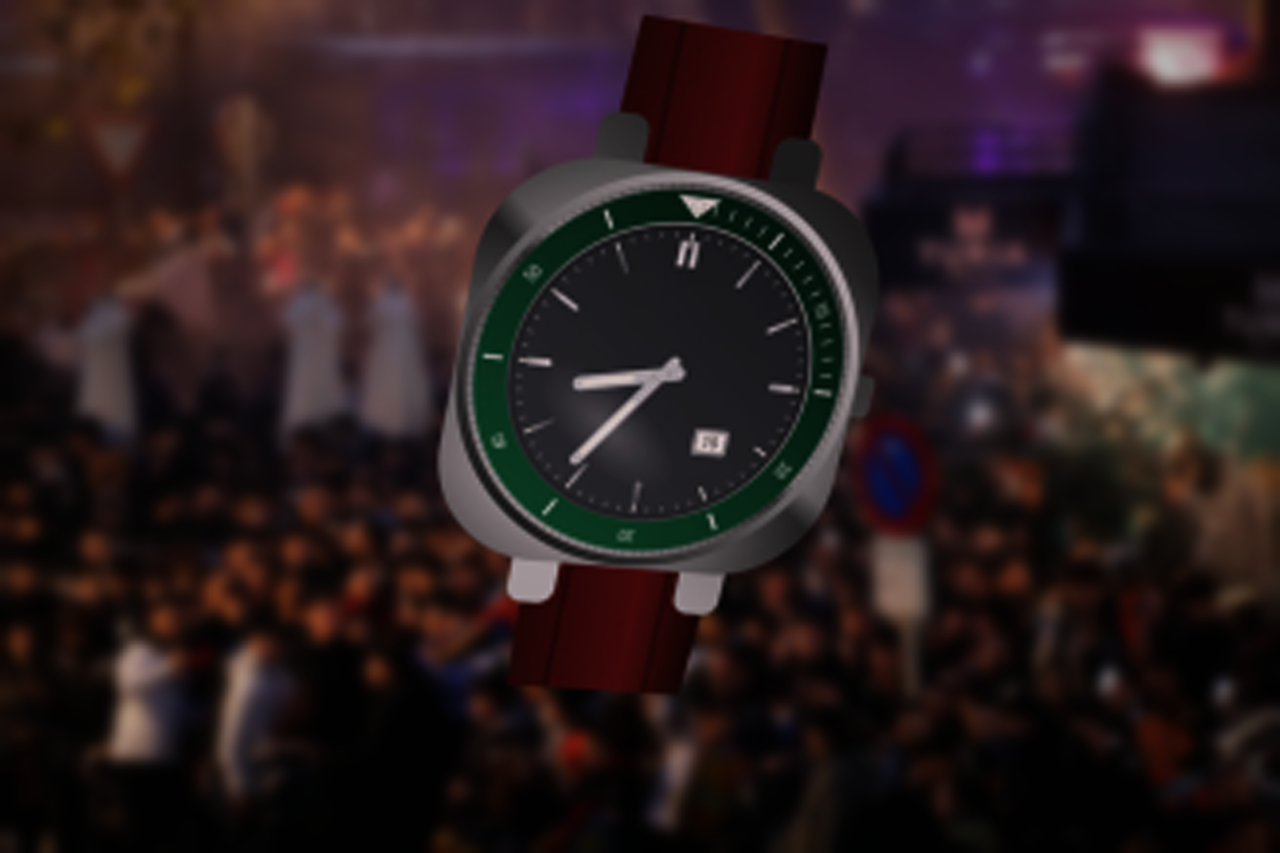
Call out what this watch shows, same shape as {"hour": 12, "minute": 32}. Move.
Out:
{"hour": 8, "minute": 36}
